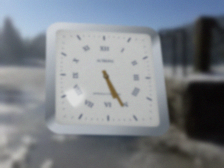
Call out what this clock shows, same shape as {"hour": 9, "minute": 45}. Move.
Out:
{"hour": 5, "minute": 26}
